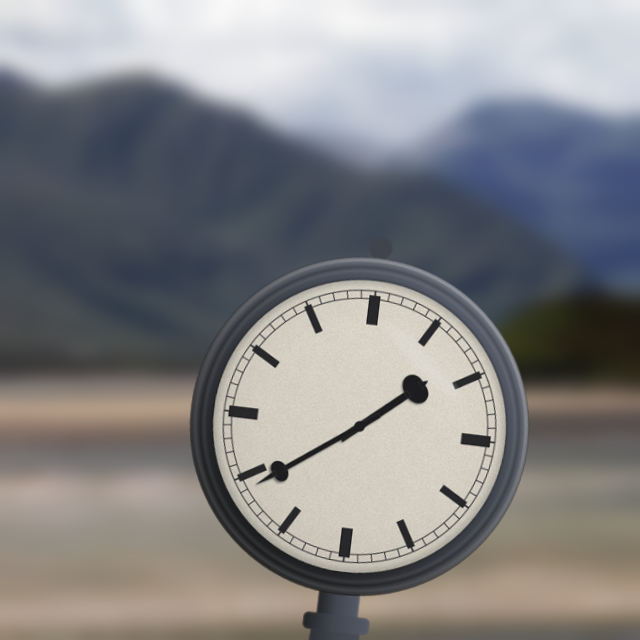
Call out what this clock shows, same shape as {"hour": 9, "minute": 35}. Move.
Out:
{"hour": 1, "minute": 39}
